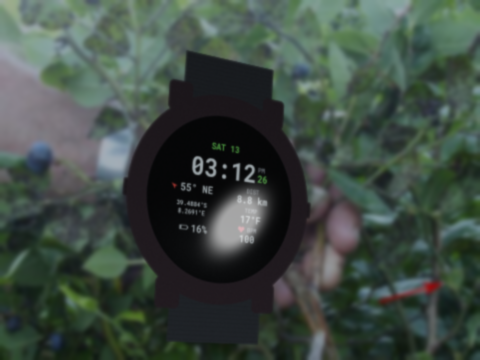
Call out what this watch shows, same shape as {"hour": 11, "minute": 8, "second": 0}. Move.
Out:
{"hour": 3, "minute": 12, "second": 26}
